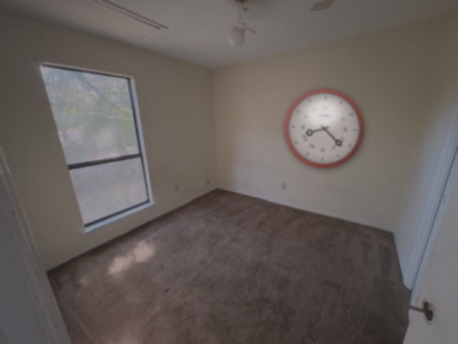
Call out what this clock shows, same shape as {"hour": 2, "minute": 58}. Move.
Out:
{"hour": 8, "minute": 22}
